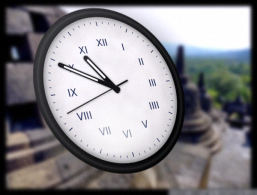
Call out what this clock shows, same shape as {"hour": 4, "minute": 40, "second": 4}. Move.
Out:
{"hour": 10, "minute": 49, "second": 42}
